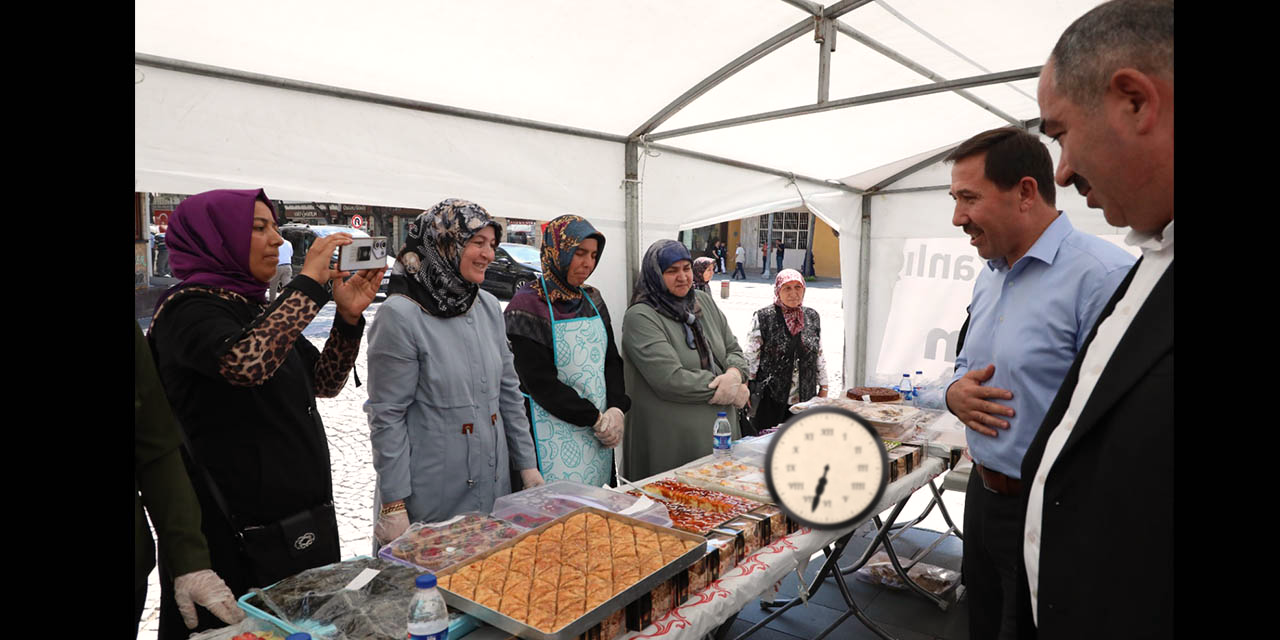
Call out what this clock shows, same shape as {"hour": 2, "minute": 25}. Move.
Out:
{"hour": 6, "minute": 33}
